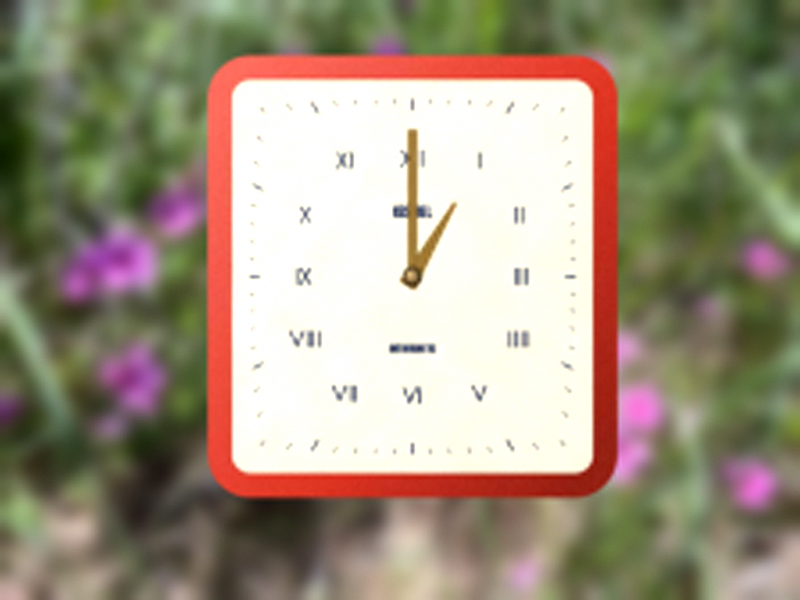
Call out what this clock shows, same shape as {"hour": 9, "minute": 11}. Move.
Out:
{"hour": 1, "minute": 0}
